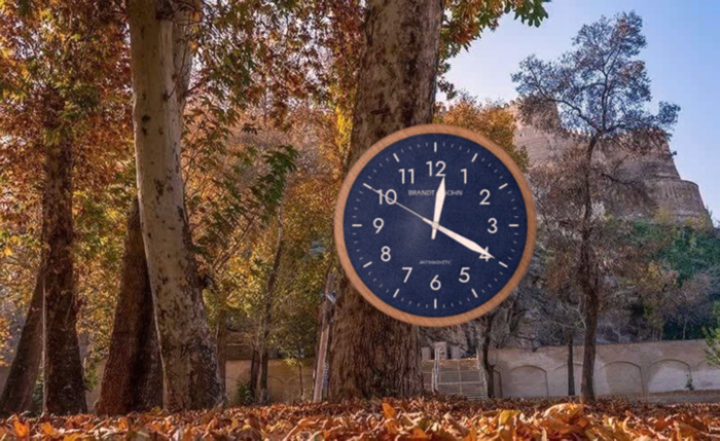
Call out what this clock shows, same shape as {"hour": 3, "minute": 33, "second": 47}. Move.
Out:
{"hour": 12, "minute": 19, "second": 50}
